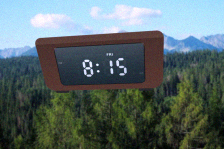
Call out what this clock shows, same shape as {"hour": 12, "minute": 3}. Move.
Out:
{"hour": 8, "minute": 15}
